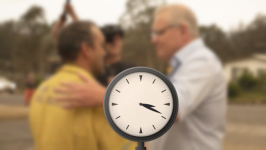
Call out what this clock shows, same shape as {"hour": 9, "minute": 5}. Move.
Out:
{"hour": 3, "minute": 19}
